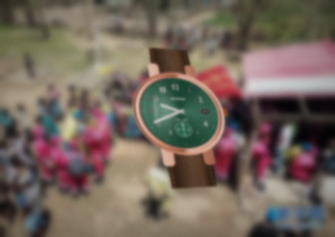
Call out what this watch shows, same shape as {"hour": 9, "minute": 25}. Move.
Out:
{"hour": 9, "minute": 41}
